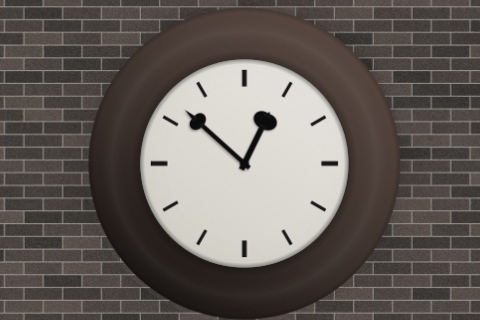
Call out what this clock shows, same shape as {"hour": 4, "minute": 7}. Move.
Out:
{"hour": 12, "minute": 52}
